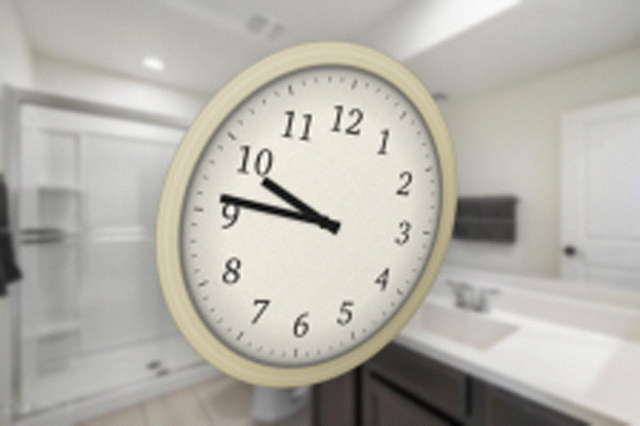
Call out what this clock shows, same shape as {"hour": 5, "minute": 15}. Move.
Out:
{"hour": 9, "minute": 46}
